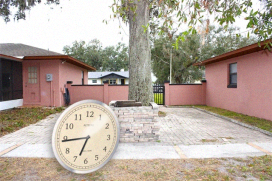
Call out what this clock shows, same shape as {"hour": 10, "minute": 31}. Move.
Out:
{"hour": 6, "minute": 44}
